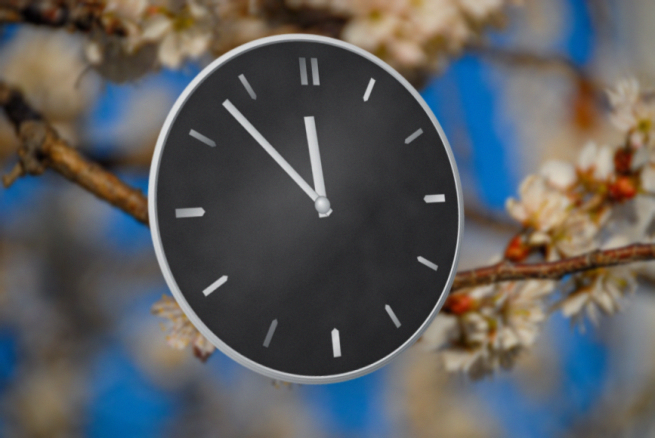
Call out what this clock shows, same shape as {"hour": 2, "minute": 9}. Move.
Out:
{"hour": 11, "minute": 53}
